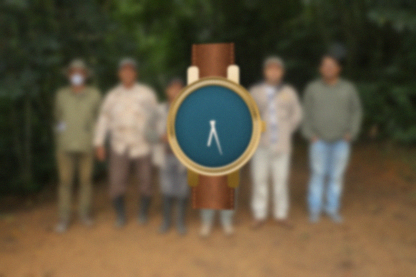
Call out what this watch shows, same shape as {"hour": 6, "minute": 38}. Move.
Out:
{"hour": 6, "minute": 27}
